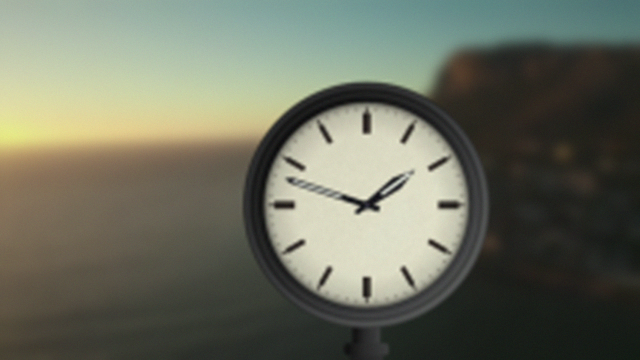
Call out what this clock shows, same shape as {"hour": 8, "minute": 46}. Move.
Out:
{"hour": 1, "minute": 48}
